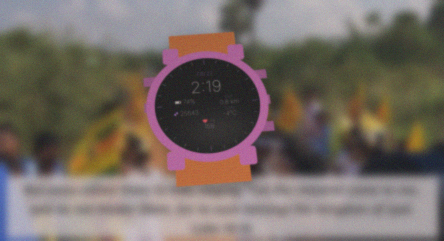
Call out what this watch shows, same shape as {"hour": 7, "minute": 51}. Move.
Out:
{"hour": 2, "minute": 19}
